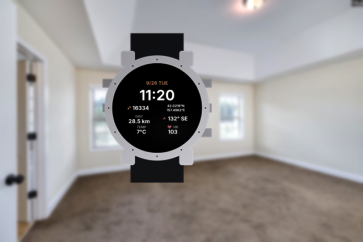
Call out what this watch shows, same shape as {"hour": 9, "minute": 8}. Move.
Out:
{"hour": 11, "minute": 20}
